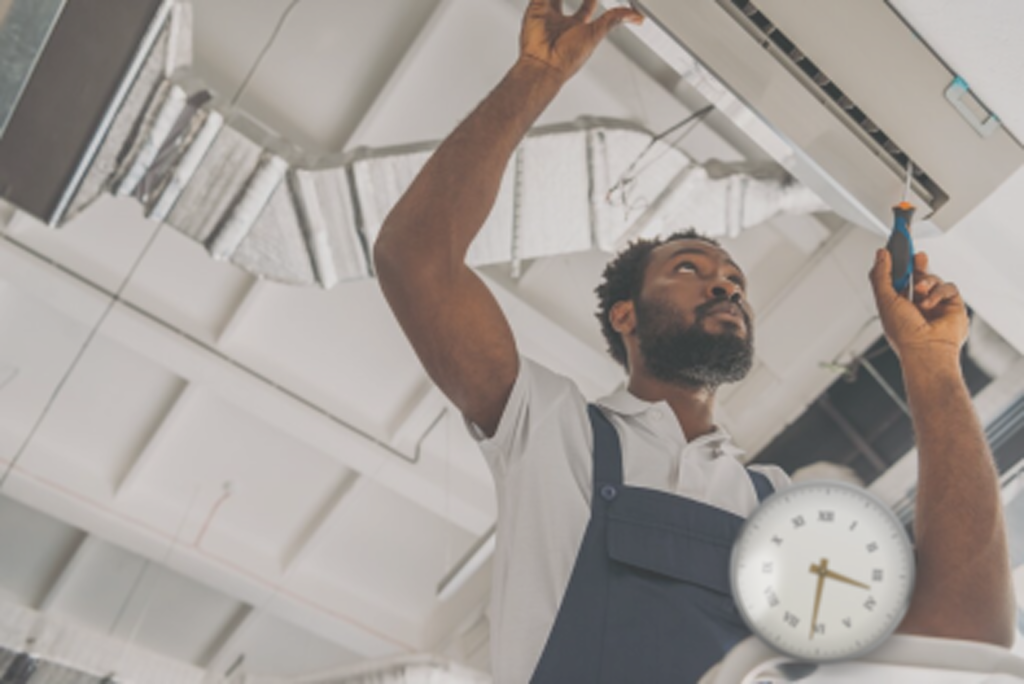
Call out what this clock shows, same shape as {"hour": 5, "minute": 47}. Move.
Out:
{"hour": 3, "minute": 31}
